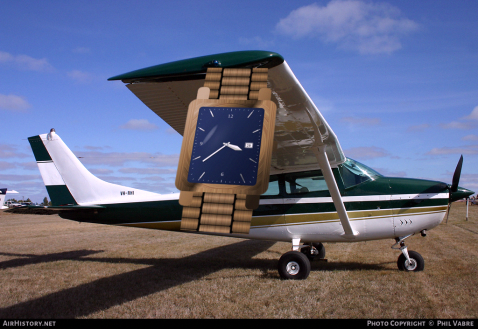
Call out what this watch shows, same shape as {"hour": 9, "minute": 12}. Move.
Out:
{"hour": 3, "minute": 38}
